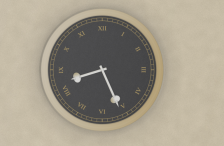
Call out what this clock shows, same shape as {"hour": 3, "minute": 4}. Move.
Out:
{"hour": 8, "minute": 26}
